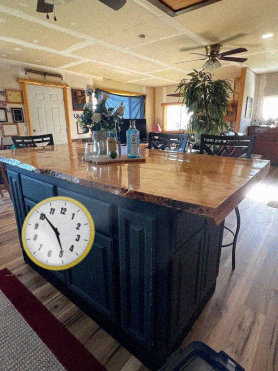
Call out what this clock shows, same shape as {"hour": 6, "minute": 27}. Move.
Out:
{"hour": 4, "minute": 51}
